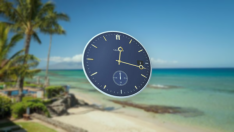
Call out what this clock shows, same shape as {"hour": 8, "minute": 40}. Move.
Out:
{"hour": 12, "minute": 17}
